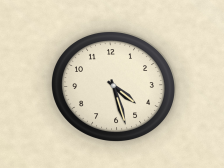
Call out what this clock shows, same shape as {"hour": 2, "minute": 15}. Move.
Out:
{"hour": 4, "minute": 28}
